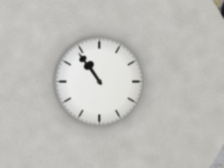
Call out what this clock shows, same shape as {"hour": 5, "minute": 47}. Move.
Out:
{"hour": 10, "minute": 54}
